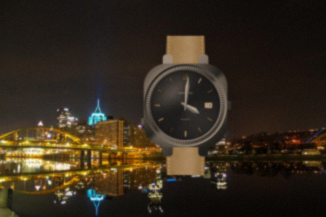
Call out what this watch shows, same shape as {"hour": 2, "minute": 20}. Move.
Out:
{"hour": 4, "minute": 1}
